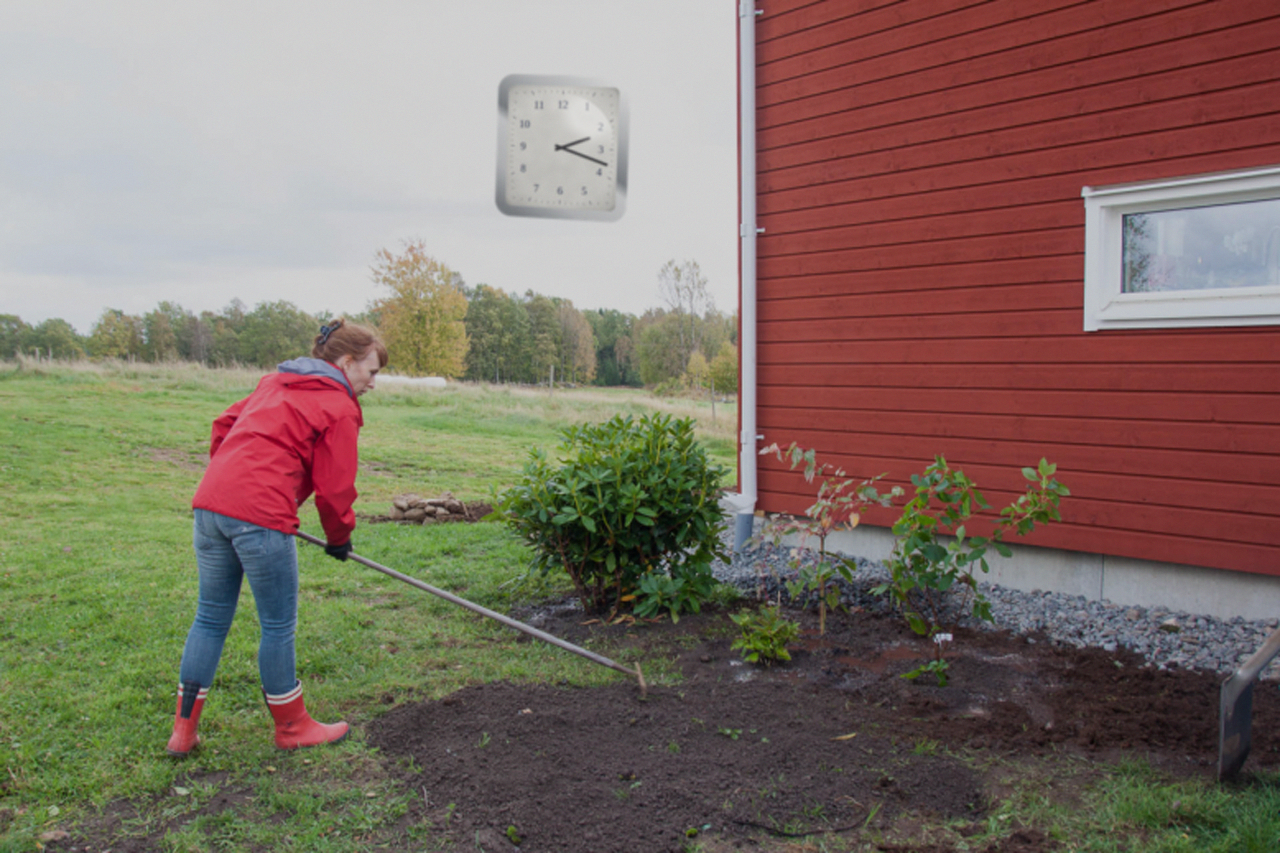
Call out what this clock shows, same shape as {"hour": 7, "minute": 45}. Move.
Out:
{"hour": 2, "minute": 18}
